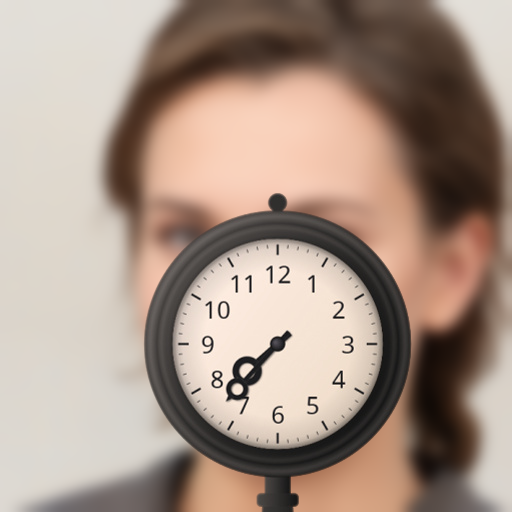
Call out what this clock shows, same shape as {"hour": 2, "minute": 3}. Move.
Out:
{"hour": 7, "minute": 37}
